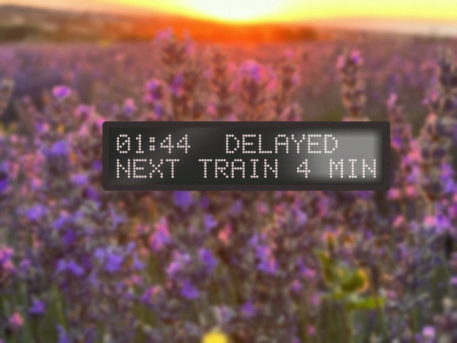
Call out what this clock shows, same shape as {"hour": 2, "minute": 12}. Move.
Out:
{"hour": 1, "minute": 44}
